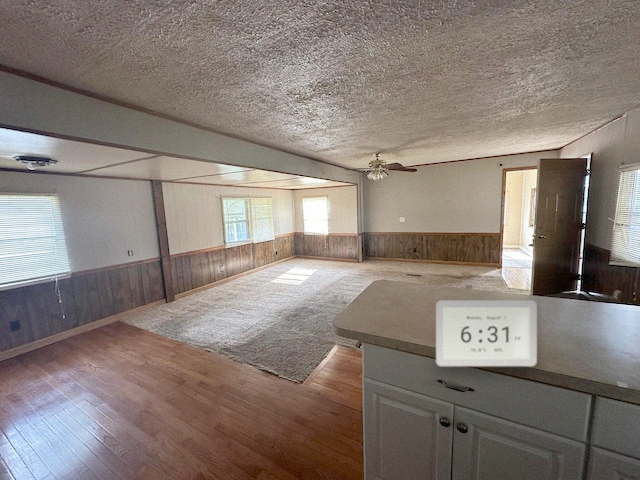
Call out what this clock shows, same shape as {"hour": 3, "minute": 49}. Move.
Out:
{"hour": 6, "minute": 31}
